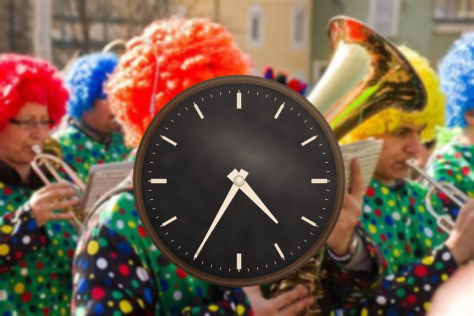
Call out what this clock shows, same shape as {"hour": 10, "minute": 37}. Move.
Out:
{"hour": 4, "minute": 35}
